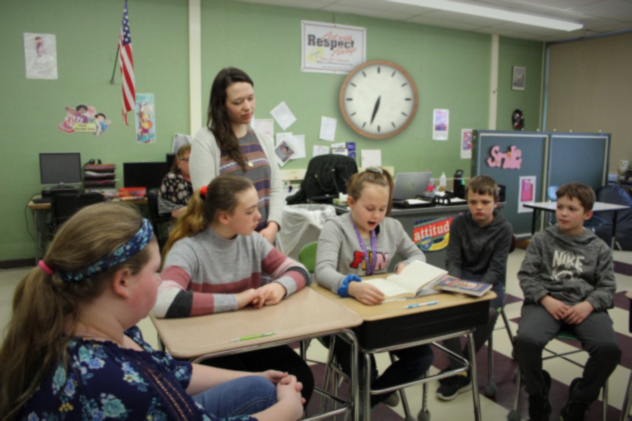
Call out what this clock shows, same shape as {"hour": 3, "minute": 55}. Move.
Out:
{"hour": 6, "minute": 33}
